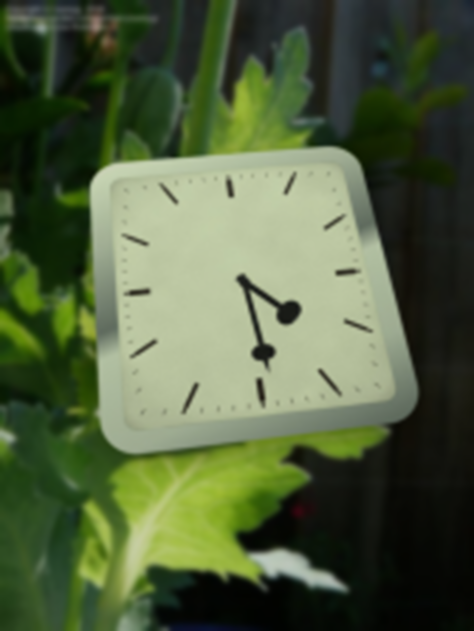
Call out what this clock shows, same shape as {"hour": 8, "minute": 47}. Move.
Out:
{"hour": 4, "minute": 29}
